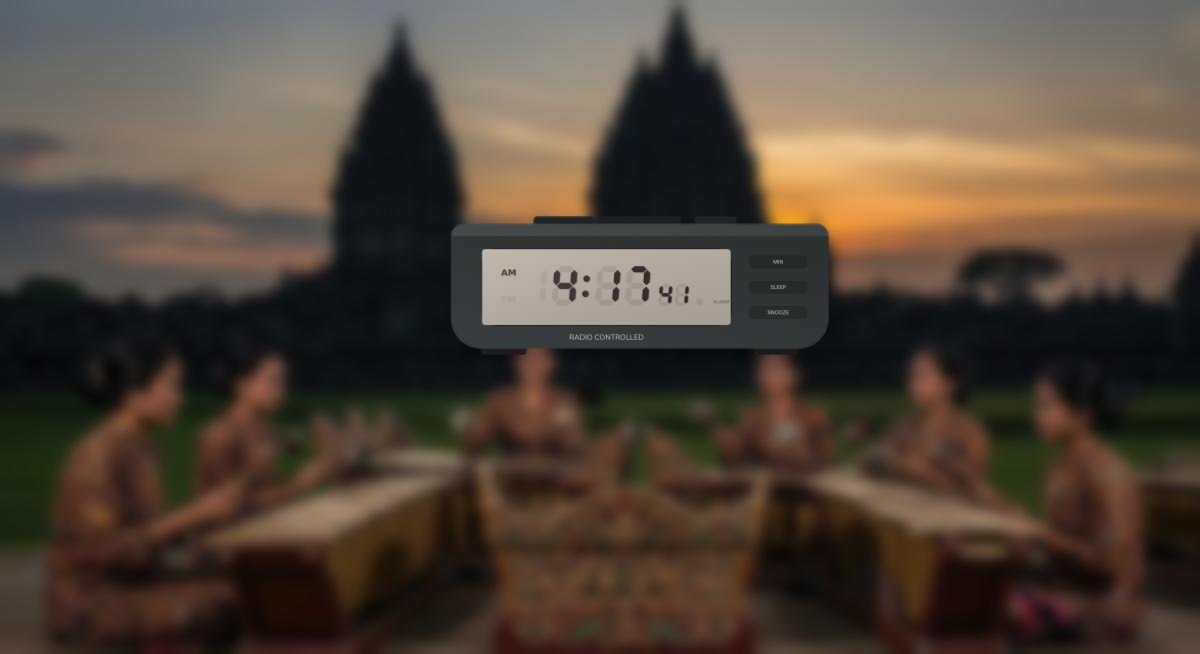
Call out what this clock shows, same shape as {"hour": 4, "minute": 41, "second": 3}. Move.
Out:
{"hour": 4, "minute": 17, "second": 41}
